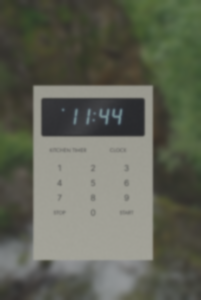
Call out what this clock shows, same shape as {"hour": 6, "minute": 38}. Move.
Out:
{"hour": 11, "minute": 44}
